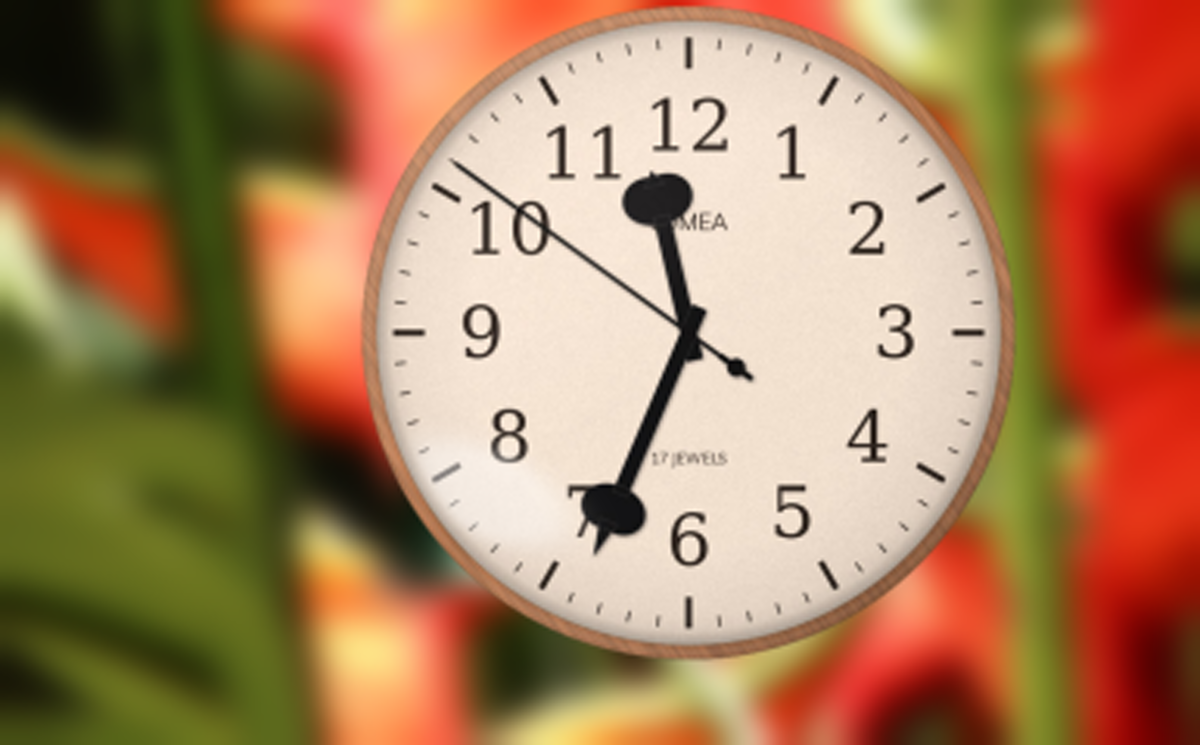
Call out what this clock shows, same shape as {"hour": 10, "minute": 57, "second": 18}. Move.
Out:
{"hour": 11, "minute": 33, "second": 51}
